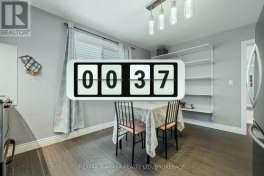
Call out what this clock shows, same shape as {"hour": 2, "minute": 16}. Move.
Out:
{"hour": 0, "minute": 37}
